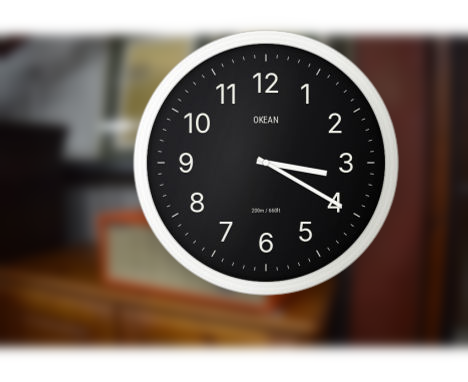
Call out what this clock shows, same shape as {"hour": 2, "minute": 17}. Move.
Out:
{"hour": 3, "minute": 20}
